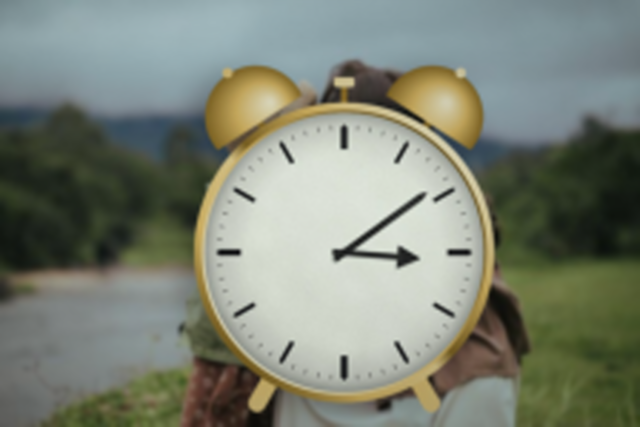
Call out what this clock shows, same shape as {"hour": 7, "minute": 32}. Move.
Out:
{"hour": 3, "minute": 9}
